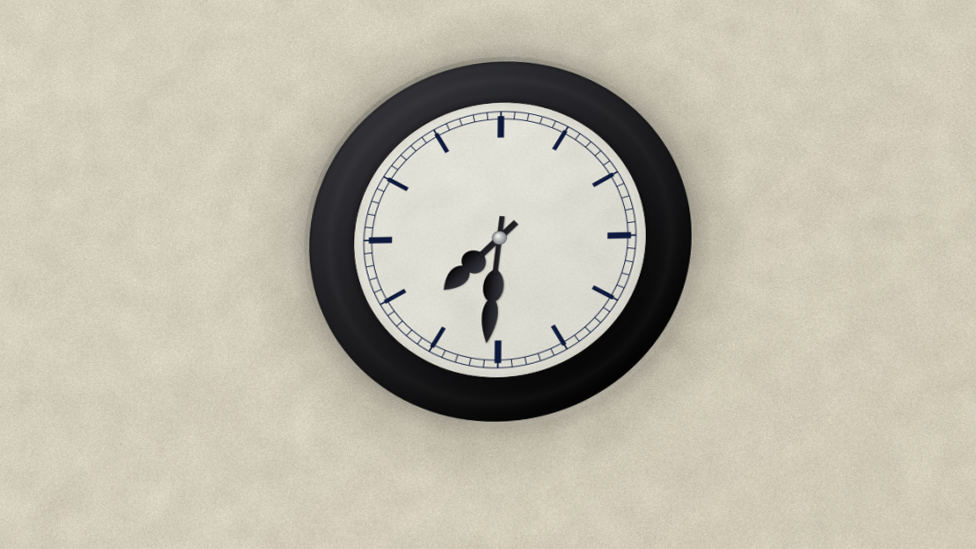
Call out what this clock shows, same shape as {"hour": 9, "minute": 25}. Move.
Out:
{"hour": 7, "minute": 31}
